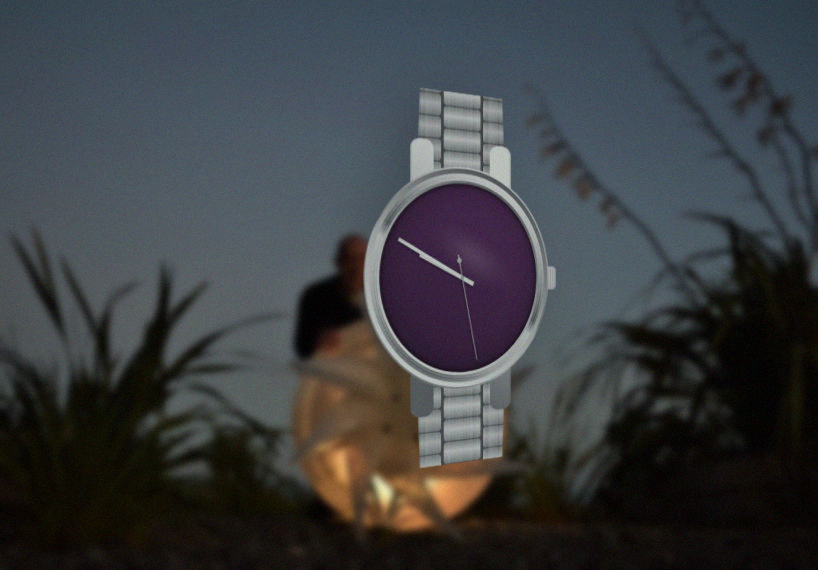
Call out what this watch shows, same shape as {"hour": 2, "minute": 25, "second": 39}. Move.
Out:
{"hour": 9, "minute": 49, "second": 28}
